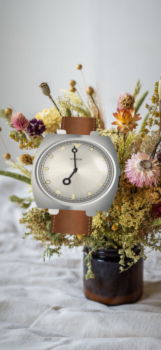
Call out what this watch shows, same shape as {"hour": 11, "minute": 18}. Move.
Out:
{"hour": 6, "minute": 59}
